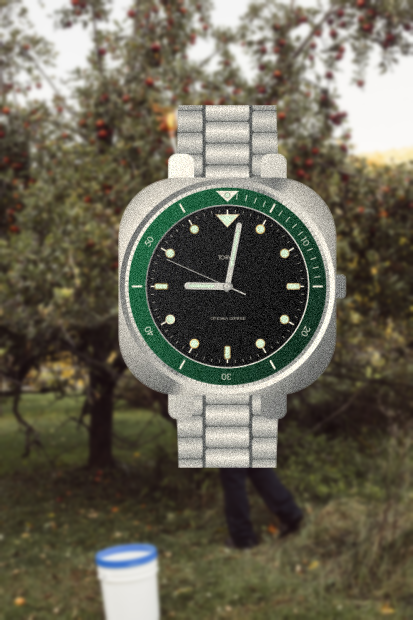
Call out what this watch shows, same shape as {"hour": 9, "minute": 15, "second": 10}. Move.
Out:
{"hour": 9, "minute": 1, "second": 49}
